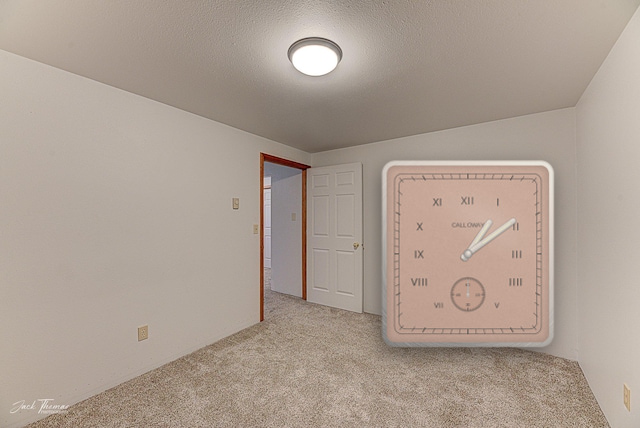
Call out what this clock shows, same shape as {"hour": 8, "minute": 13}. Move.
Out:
{"hour": 1, "minute": 9}
